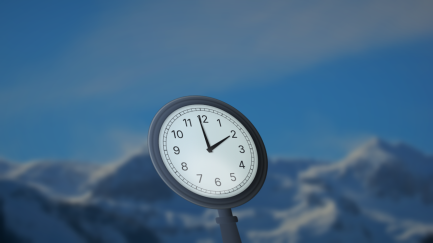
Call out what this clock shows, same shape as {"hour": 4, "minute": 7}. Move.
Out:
{"hour": 1, "minute": 59}
